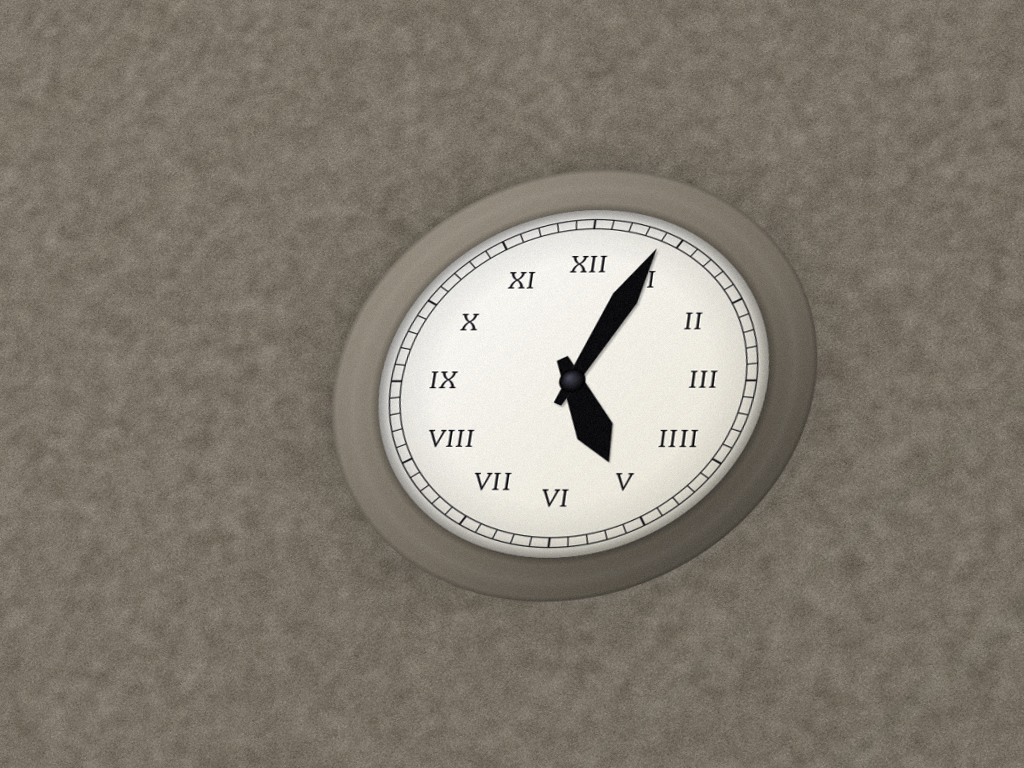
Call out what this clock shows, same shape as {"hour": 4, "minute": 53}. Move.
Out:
{"hour": 5, "minute": 4}
